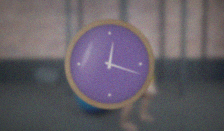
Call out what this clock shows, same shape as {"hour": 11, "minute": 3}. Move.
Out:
{"hour": 12, "minute": 18}
